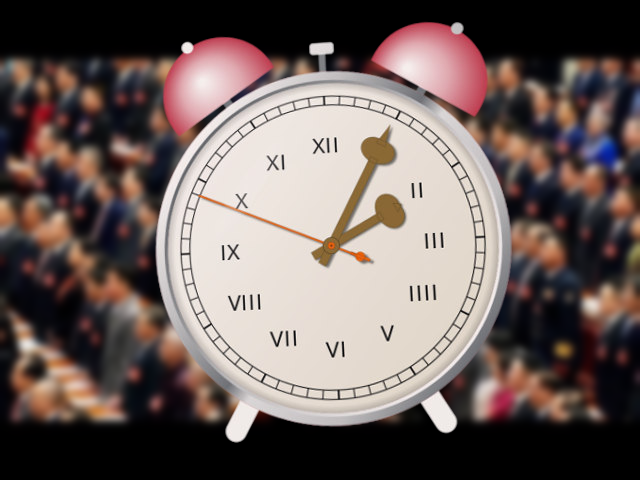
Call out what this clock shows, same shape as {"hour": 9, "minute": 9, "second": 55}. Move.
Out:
{"hour": 2, "minute": 4, "second": 49}
